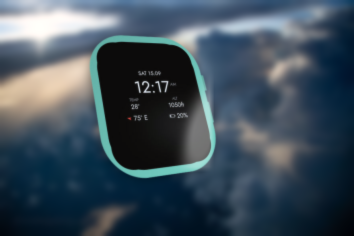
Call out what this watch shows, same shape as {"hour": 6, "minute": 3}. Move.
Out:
{"hour": 12, "minute": 17}
